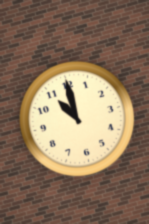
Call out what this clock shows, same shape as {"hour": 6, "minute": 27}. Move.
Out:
{"hour": 11, "minute": 0}
